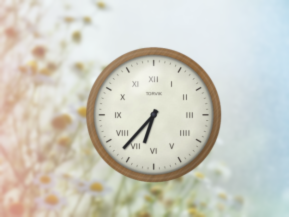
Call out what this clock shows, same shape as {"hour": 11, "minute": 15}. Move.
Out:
{"hour": 6, "minute": 37}
